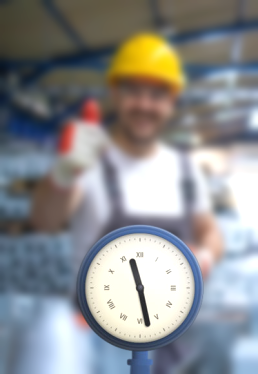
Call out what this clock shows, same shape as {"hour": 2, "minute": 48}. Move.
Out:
{"hour": 11, "minute": 28}
